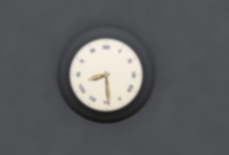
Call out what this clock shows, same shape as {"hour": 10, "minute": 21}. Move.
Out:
{"hour": 8, "minute": 29}
